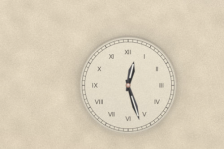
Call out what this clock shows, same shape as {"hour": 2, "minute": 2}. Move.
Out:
{"hour": 12, "minute": 27}
